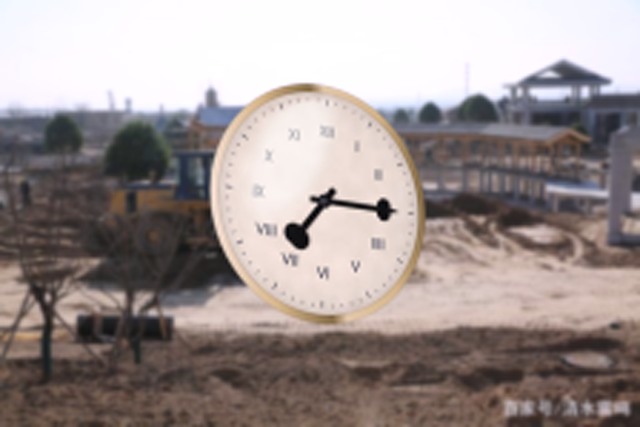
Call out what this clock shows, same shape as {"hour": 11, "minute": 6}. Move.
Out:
{"hour": 7, "minute": 15}
